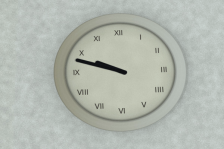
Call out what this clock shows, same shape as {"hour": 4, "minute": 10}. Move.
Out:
{"hour": 9, "minute": 48}
